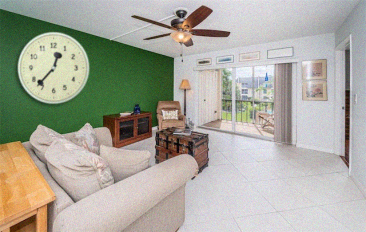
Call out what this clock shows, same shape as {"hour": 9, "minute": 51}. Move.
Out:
{"hour": 12, "minute": 37}
